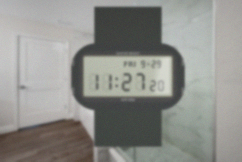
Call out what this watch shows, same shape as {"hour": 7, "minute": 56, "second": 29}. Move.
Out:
{"hour": 11, "minute": 27, "second": 20}
